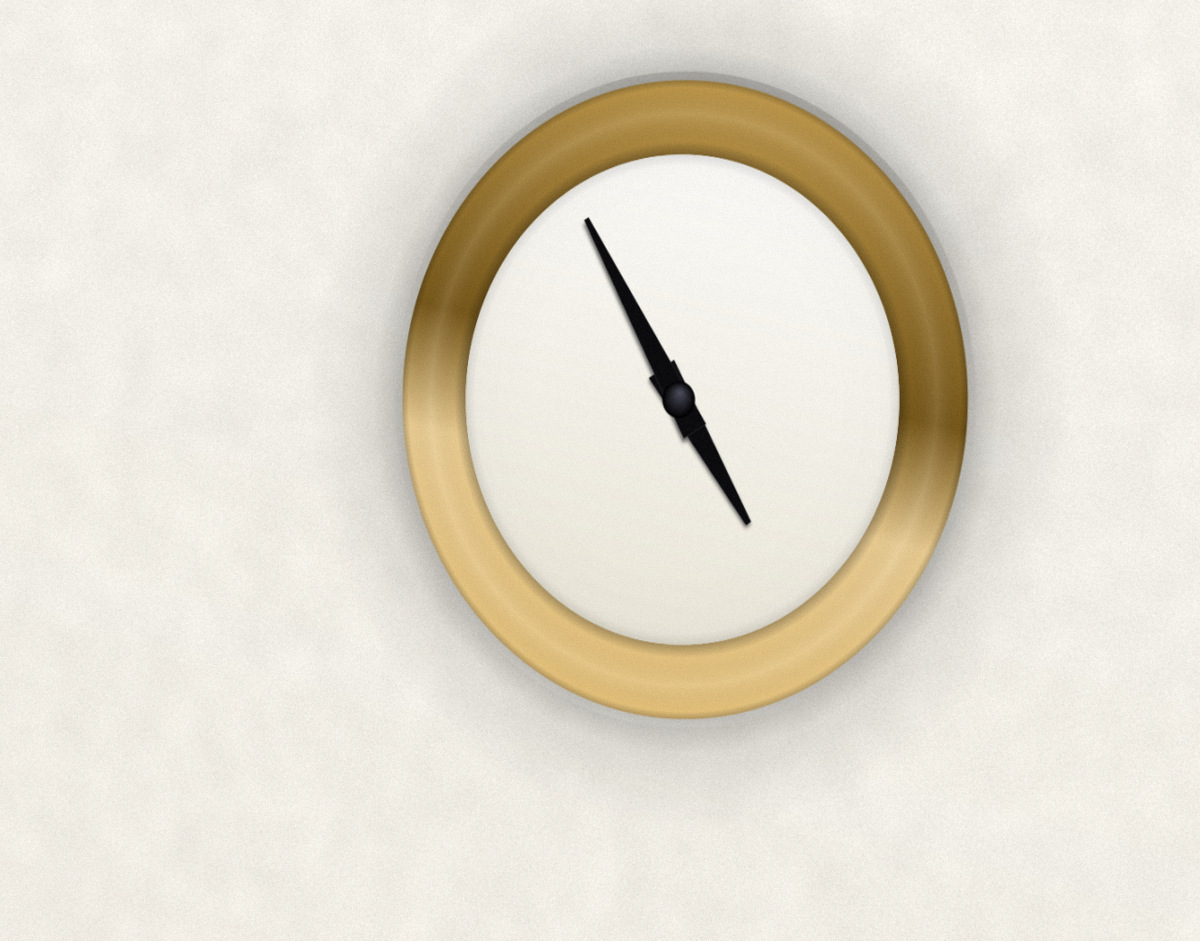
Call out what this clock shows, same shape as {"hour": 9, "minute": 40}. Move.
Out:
{"hour": 4, "minute": 55}
